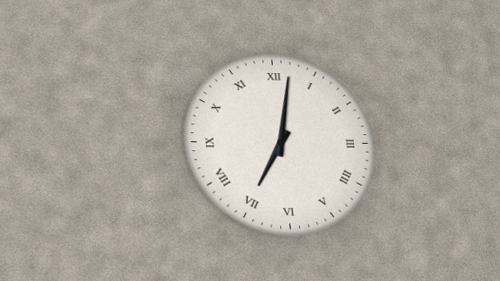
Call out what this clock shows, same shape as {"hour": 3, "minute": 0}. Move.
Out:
{"hour": 7, "minute": 2}
